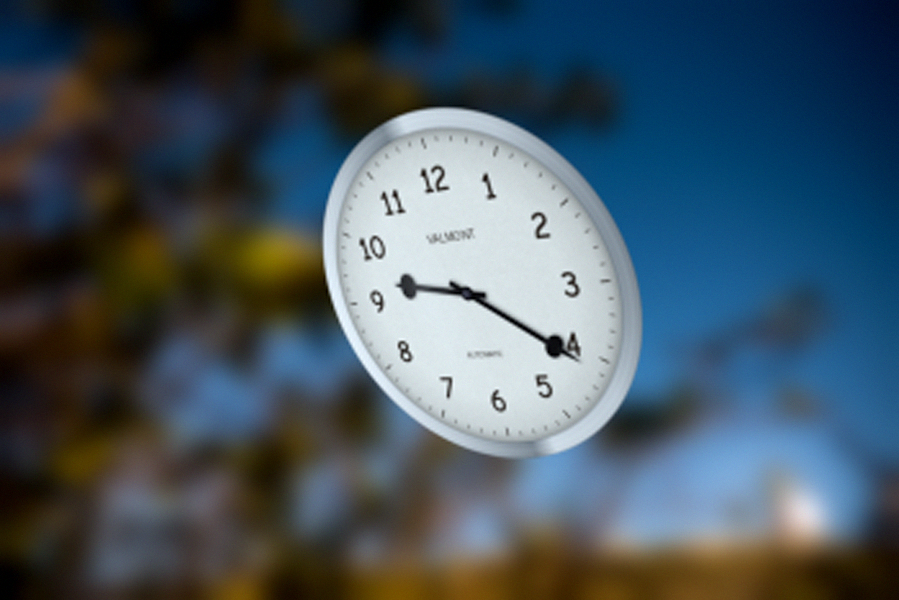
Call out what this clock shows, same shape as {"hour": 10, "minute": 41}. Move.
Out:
{"hour": 9, "minute": 21}
